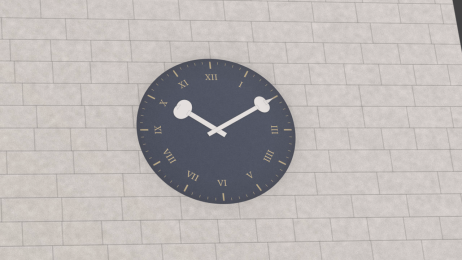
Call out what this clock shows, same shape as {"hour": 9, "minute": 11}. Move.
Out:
{"hour": 10, "minute": 10}
